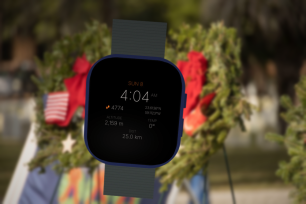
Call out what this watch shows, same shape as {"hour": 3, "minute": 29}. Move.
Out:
{"hour": 4, "minute": 4}
